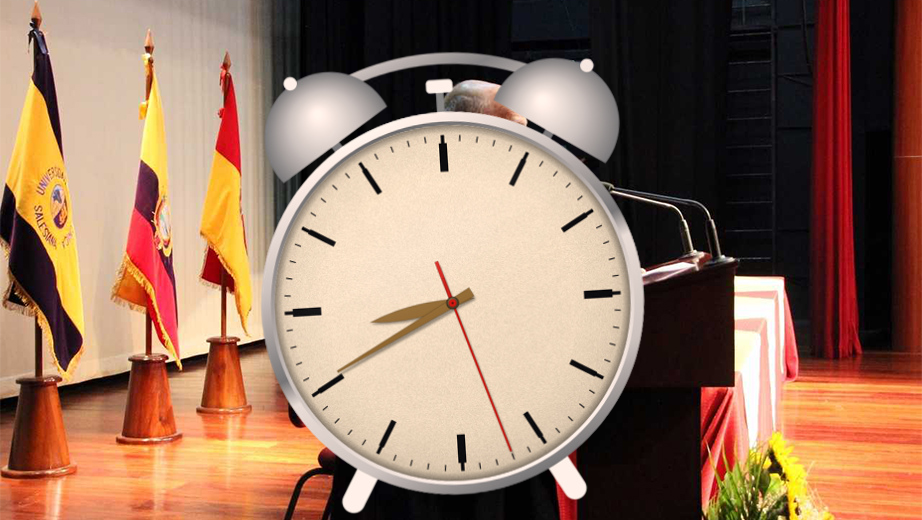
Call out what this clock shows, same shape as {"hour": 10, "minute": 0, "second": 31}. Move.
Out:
{"hour": 8, "minute": 40, "second": 27}
